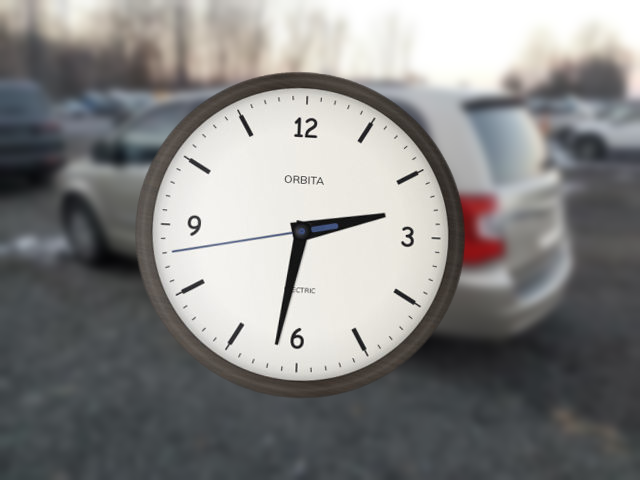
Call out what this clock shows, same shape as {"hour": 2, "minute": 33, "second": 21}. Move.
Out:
{"hour": 2, "minute": 31, "second": 43}
